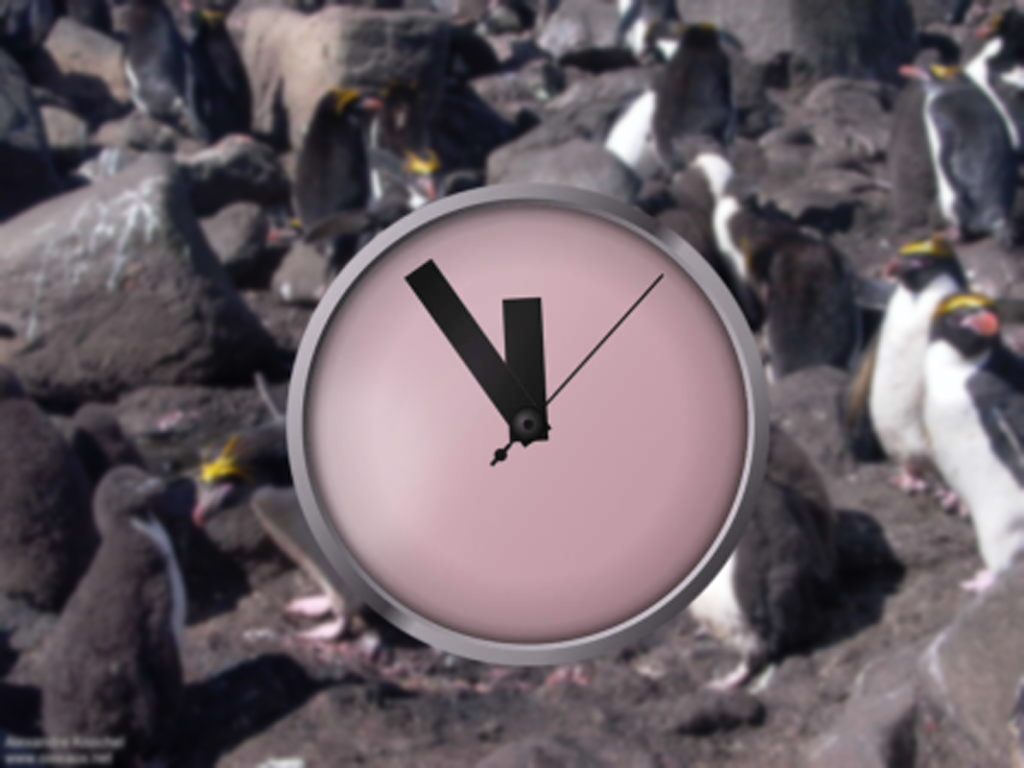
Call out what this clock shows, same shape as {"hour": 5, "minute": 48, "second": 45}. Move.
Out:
{"hour": 11, "minute": 54, "second": 7}
